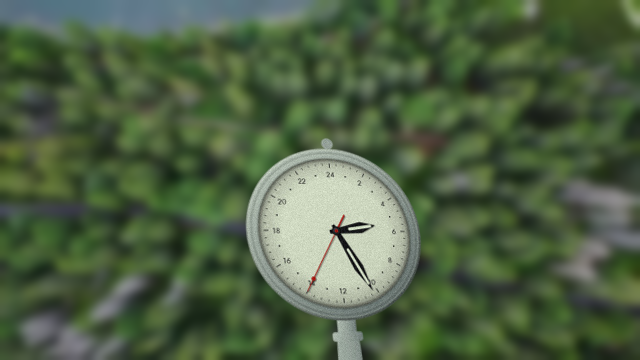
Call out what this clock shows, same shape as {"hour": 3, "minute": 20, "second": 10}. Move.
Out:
{"hour": 5, "minute": 25, "second": 35}
